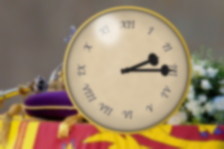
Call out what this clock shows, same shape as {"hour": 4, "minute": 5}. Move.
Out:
{"hour": 2, "minute": 15}
